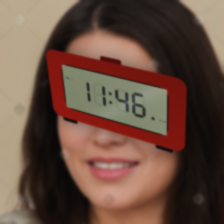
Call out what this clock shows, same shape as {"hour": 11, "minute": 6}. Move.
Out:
{"hour": 11, "minute": 46}
